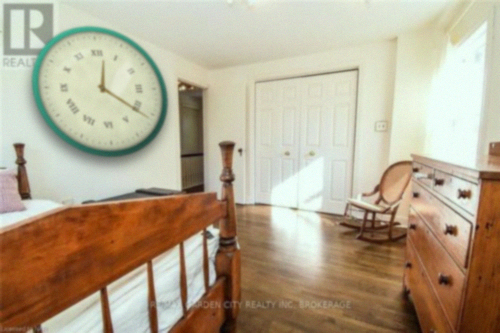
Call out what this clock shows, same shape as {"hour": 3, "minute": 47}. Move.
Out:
{"hour": 12, "minute": 21}
